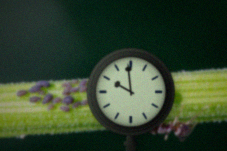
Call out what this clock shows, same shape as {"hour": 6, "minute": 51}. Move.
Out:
{"hour": 9, "minute": 59}
